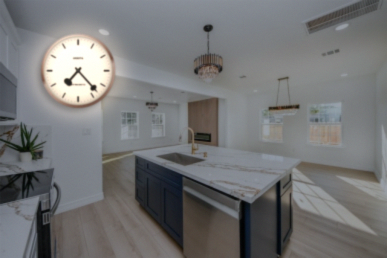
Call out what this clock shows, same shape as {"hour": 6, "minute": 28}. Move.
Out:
{"hour": 7, "minute": 23}
